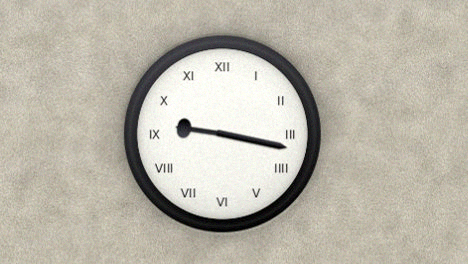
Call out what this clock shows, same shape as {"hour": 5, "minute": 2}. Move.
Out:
{"hour": 9, "minute": 17}
